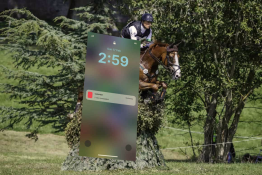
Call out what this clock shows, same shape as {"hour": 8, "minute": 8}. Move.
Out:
{"hour": 2, "minute": 59}
